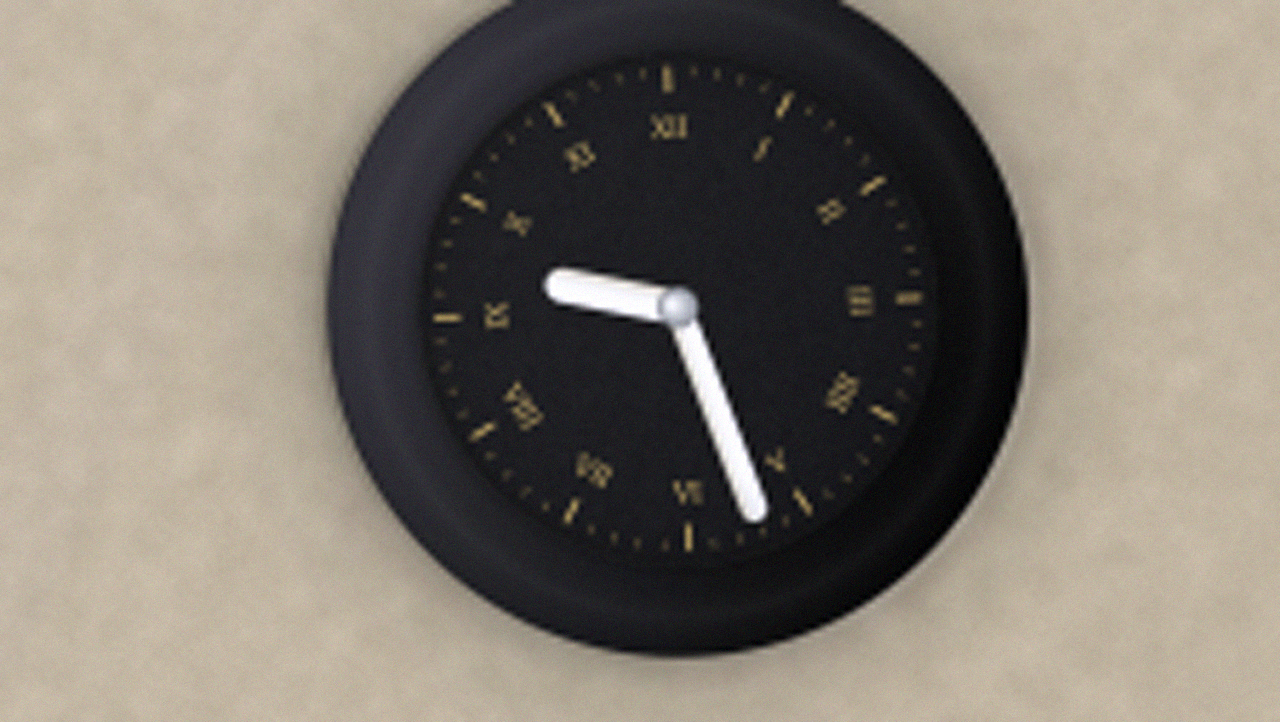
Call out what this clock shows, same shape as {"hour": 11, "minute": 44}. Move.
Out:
{"hour": 9, "minute": 27}
